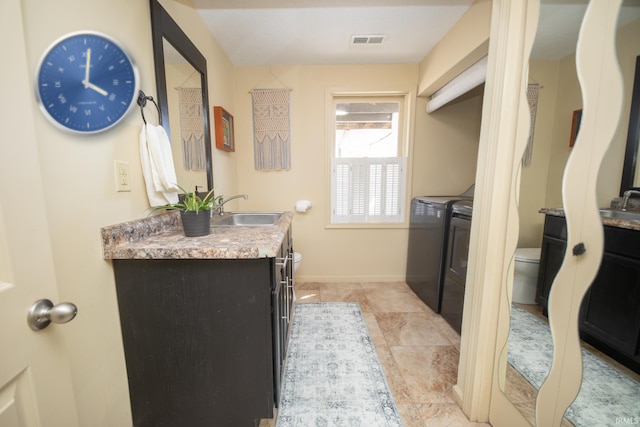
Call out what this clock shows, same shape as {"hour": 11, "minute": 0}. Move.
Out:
{"hour": 4, "minute": 1}
